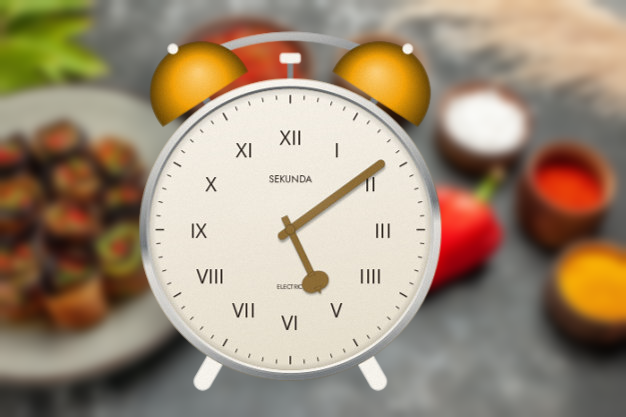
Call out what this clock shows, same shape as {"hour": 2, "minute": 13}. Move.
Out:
{"hour": 5, "minute": 9}
